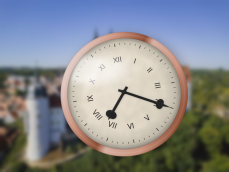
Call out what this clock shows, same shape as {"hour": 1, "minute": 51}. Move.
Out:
{"hour": 7, "minute": 20}
